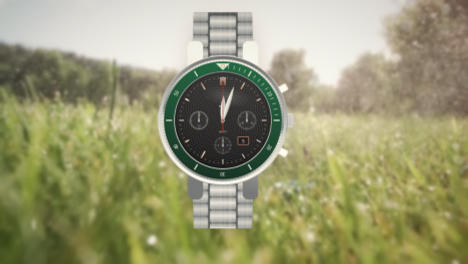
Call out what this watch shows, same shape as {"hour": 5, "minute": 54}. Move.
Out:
{"hour": 12, "minute": 3}
